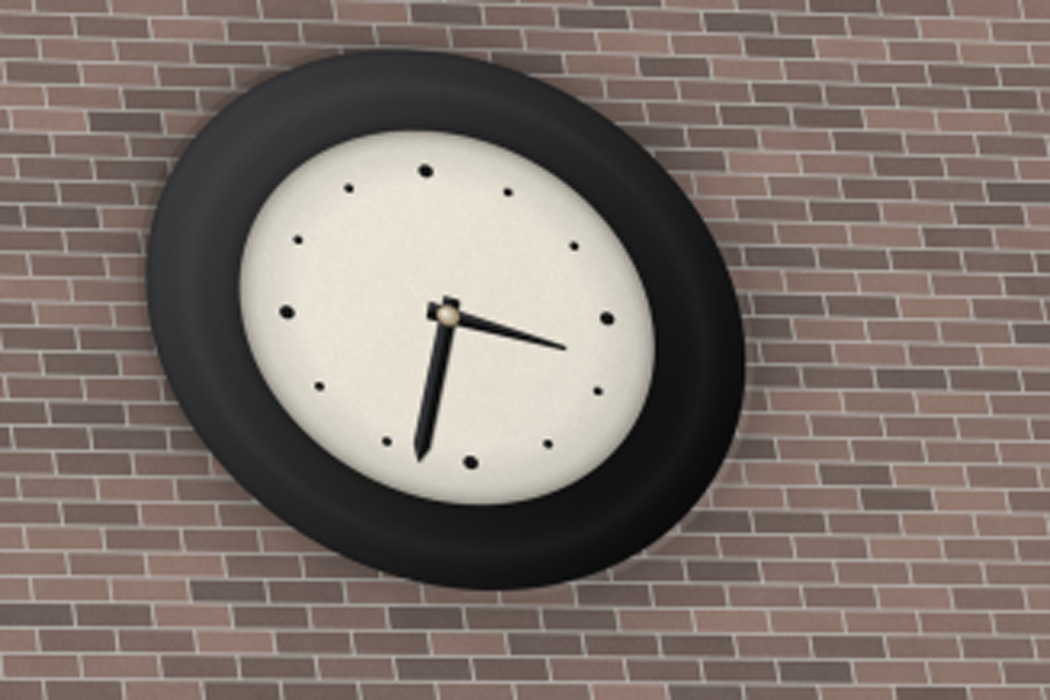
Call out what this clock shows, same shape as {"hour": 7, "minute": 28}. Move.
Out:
{"hour": 3, "minute": 33}
